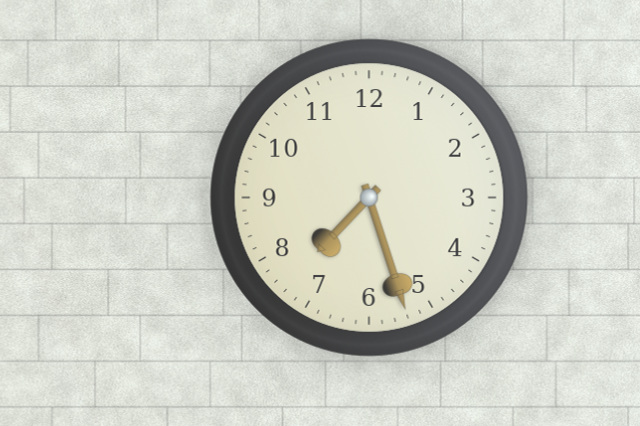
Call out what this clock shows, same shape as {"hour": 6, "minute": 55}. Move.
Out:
{"hour": 7, "minute": 27}
